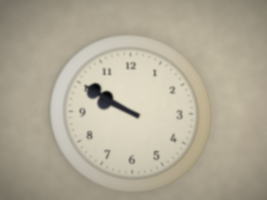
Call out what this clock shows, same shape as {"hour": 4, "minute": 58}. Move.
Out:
{"hour": 9, "minute": 50}
